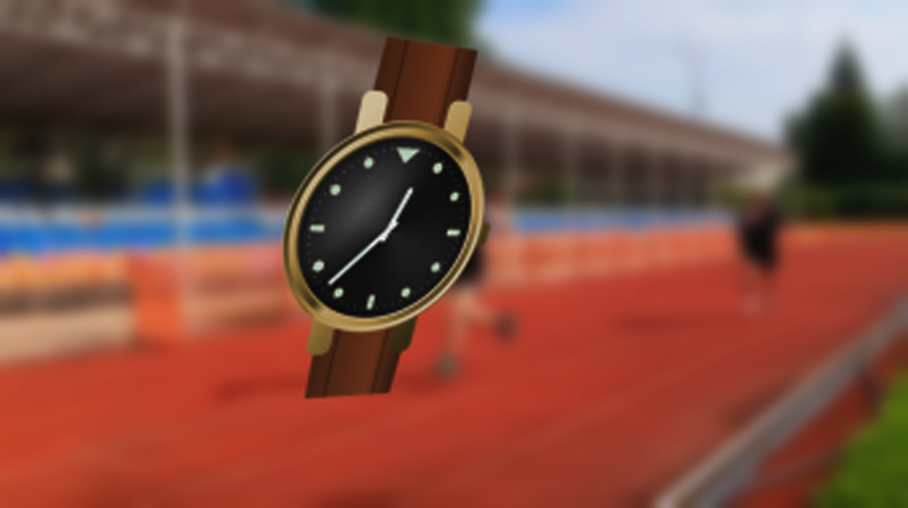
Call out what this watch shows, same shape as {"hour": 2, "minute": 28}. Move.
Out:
{"hour": 12, "minute": 37}
